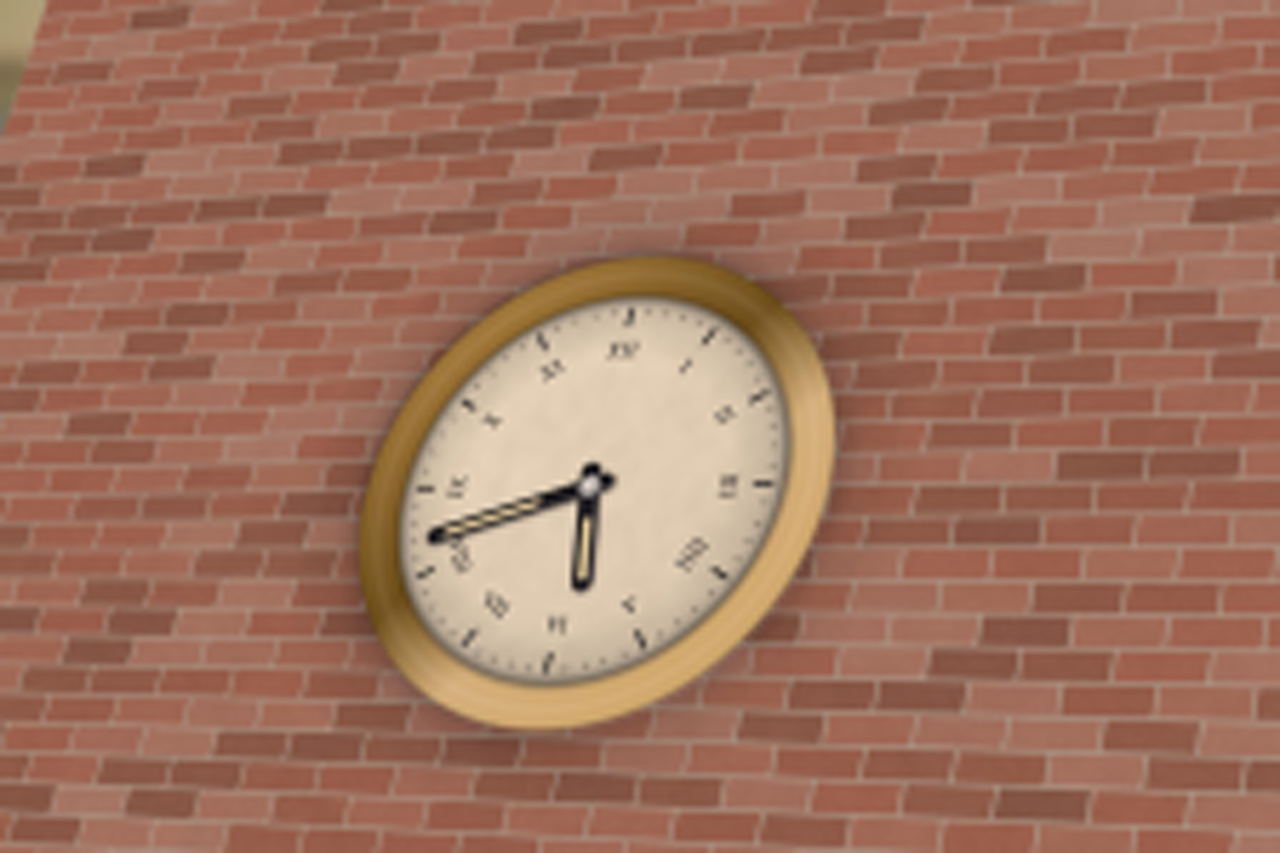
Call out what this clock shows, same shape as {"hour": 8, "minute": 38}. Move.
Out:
{"hour": 5, "minute": 42}
